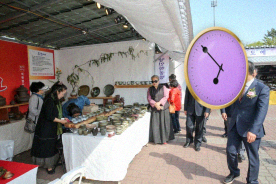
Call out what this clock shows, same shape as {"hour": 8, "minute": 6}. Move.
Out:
{"hour": 6, "minute": 52}
